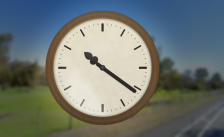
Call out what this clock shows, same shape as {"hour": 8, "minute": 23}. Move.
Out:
{"hour": 10, "minute": 21}
